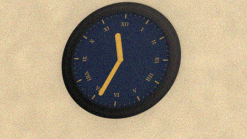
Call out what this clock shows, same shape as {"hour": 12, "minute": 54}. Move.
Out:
{"hour": 11, "minute": 34}
